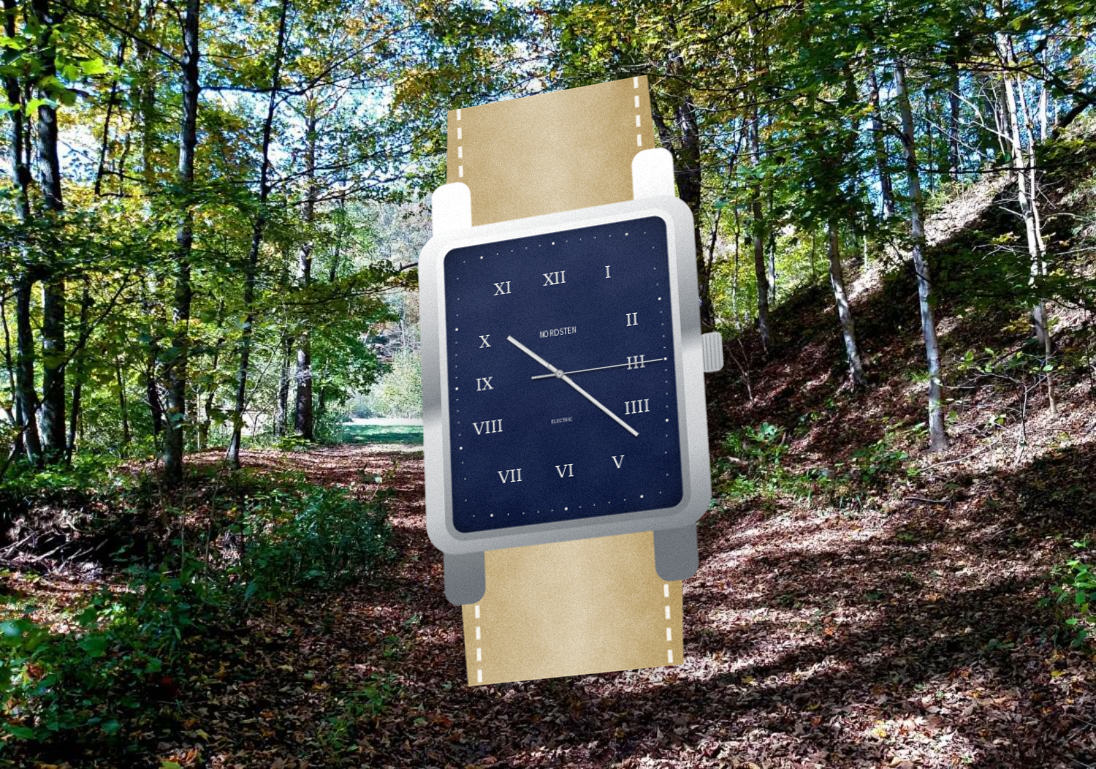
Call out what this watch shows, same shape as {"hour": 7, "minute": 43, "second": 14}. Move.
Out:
{"hour": 10, "minute": 22, "second": 15}
